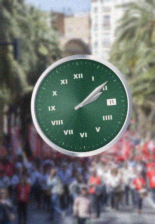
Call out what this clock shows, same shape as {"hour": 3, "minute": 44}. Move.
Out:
{"hour": 2, "minute": 9}
